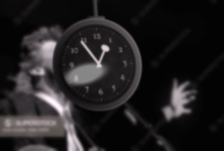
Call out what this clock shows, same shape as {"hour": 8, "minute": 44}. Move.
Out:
{"hour": 12, "minute": 54}
